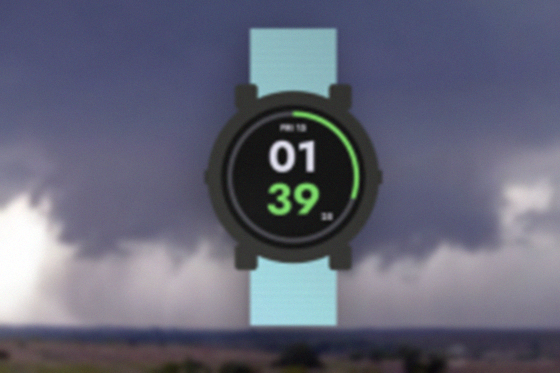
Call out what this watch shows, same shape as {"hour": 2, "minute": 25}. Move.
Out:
{"hour": 1, "minute": 39}
